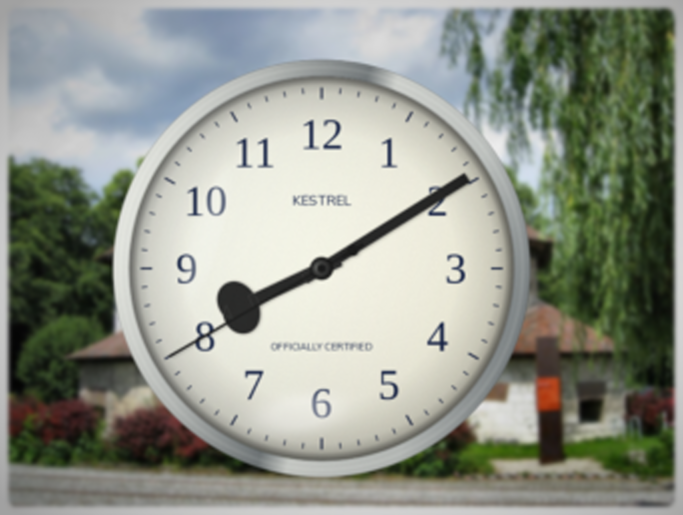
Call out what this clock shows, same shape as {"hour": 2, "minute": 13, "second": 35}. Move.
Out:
{"hour": 8, "minute": 9, "second": 40}
